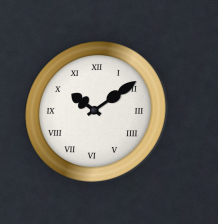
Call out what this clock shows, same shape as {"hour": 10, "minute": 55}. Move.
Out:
{"hour": 10, "minute": 9}
